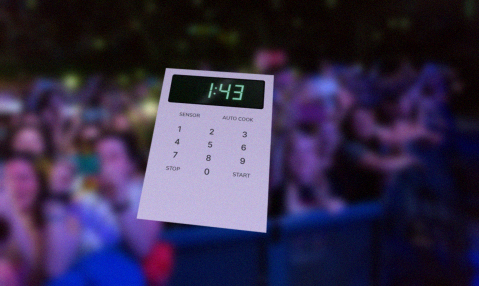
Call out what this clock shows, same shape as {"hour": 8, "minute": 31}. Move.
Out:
{"hour": 1, "minute": 43}
